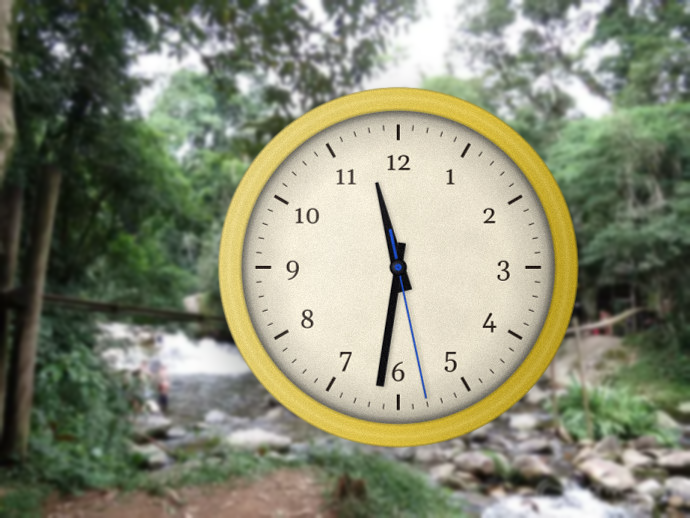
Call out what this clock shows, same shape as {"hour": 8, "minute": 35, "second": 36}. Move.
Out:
{"hour": 11, "minute": 31, "second": 28}
